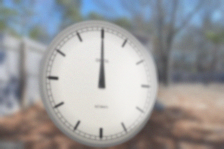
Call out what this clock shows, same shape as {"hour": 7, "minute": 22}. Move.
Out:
{"hour": 12, "minute": 0}
